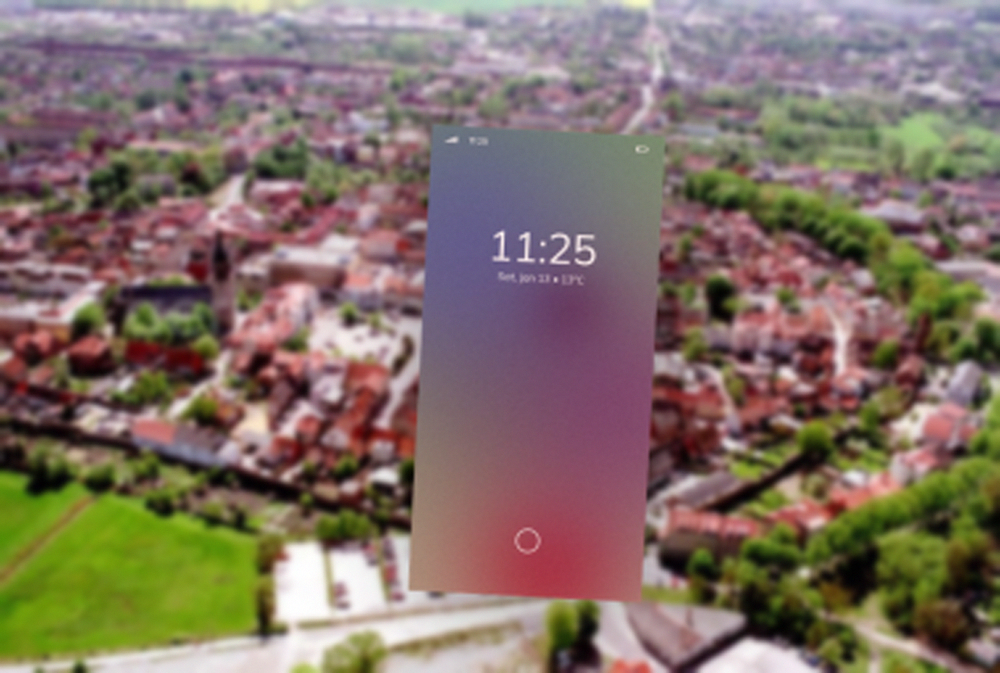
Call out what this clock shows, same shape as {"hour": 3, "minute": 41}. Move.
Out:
{"hour": 11, "minute": 25}
